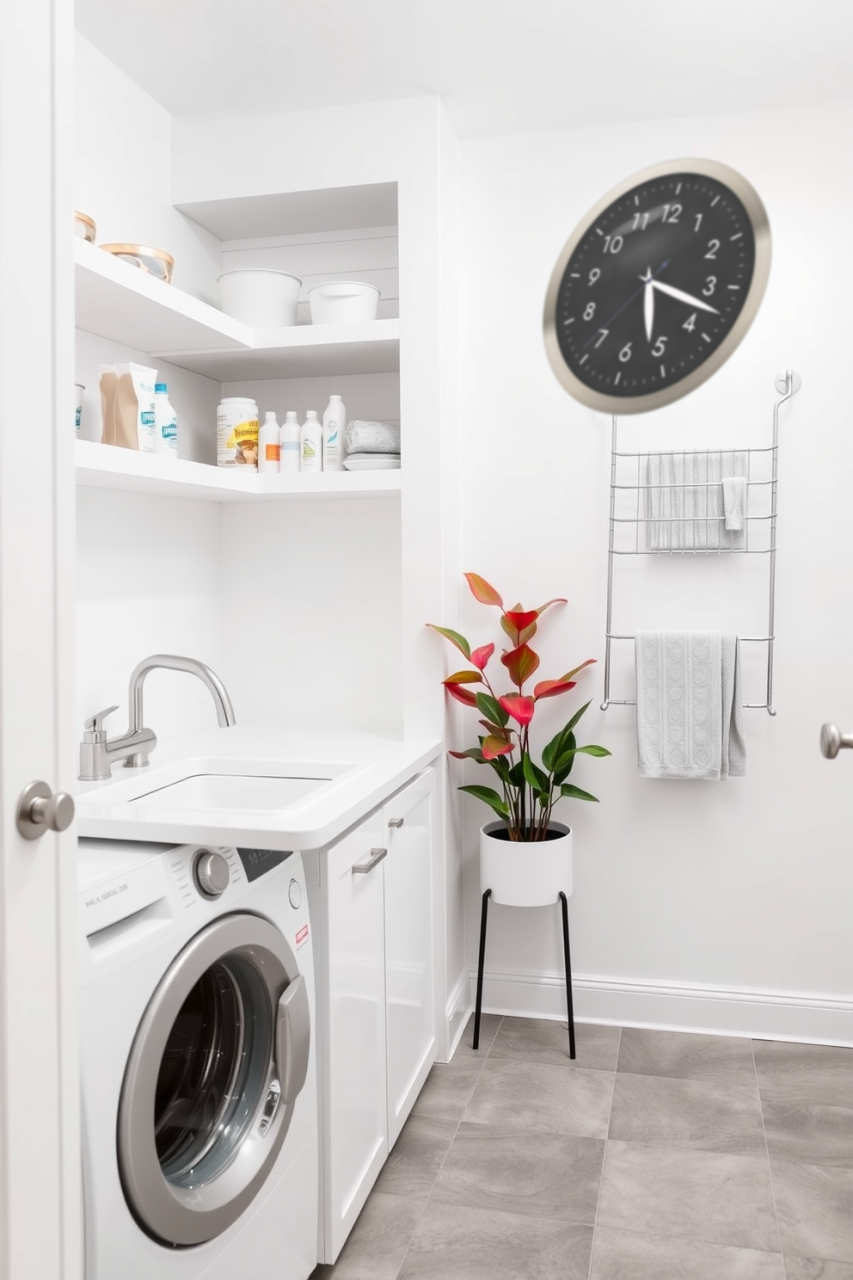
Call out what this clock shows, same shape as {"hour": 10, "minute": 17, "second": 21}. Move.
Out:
{"hour": 5, "minute": 17, "second": 36}
